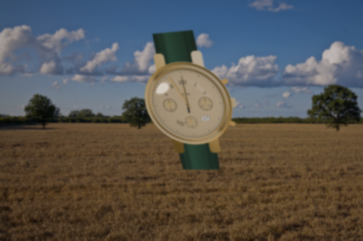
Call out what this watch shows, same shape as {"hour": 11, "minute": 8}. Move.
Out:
{"hour": 11, "minute": 56}
